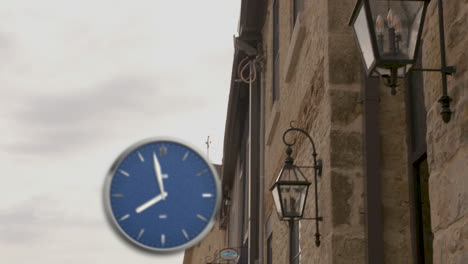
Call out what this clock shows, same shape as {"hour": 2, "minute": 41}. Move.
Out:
{"hour": 7, "minute": 58}
